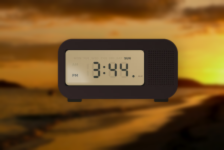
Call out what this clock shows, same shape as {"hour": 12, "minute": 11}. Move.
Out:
{"hour": 3, "minute": 44}
